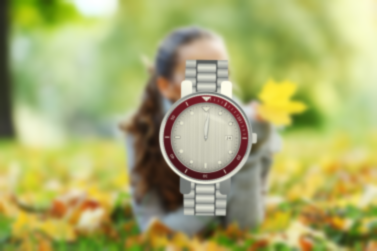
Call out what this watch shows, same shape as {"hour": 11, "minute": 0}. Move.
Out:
{"hour": 12, "minute": 1}
